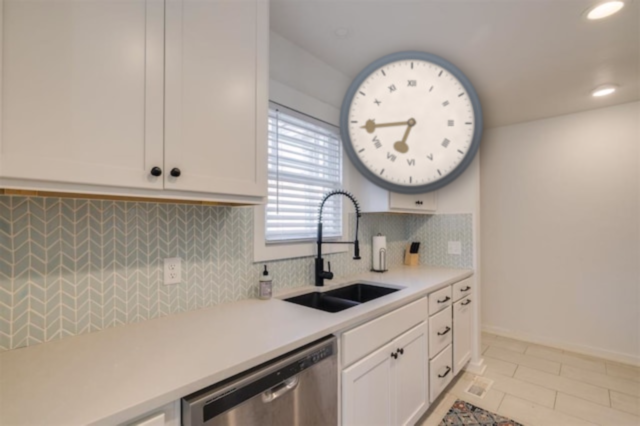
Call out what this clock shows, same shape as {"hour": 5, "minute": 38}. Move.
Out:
{"hour": 6, "minute": 44}
